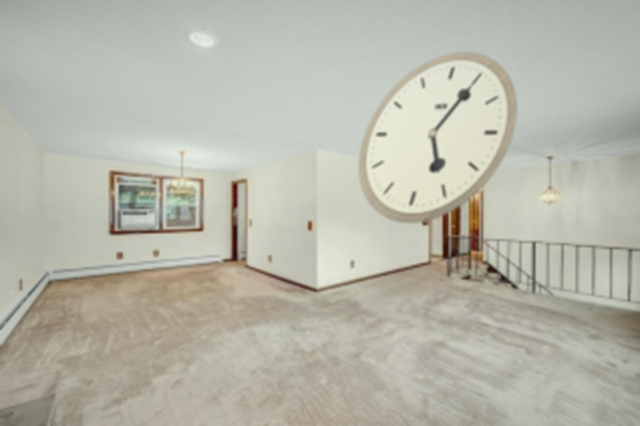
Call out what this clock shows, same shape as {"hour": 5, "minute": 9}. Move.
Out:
{"hour": 5, "minute": 5}
